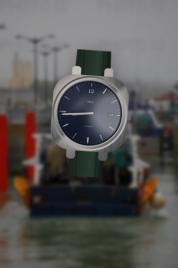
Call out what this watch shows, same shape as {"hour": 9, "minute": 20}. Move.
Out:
{"hour": 8, "minute": 44}
